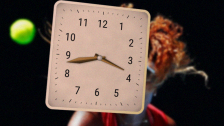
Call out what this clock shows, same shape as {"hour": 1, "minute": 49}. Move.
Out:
{"hour": 3, "minute": 43}
